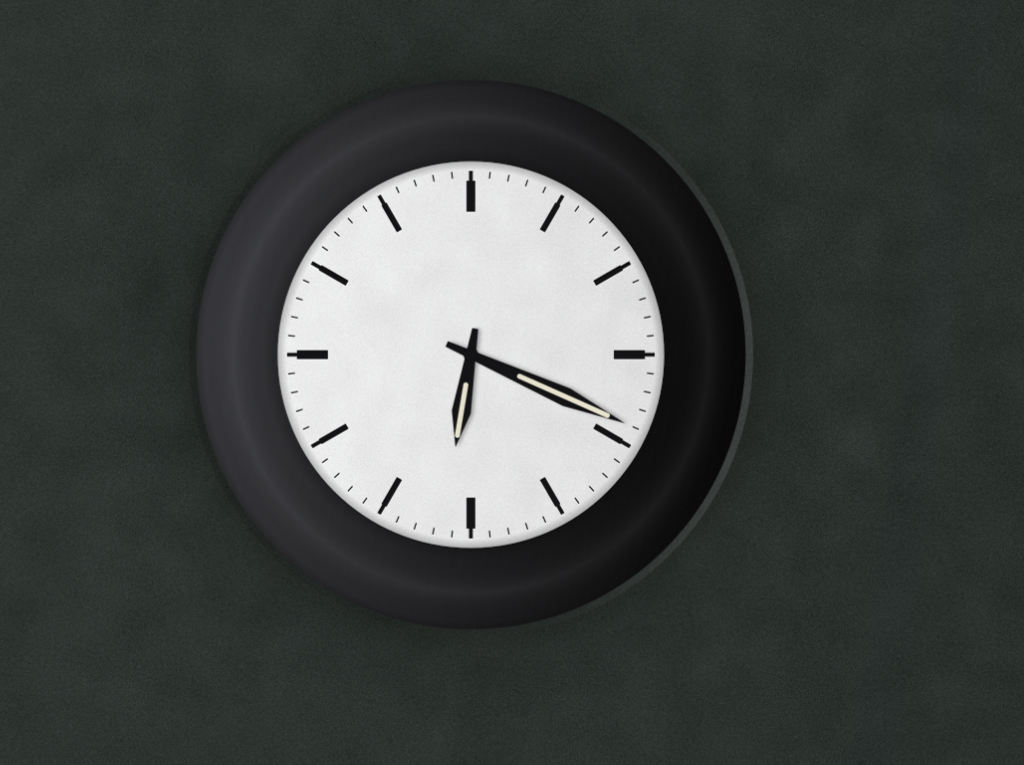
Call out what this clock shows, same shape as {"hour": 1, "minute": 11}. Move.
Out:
{"hour": 6, "minute": 19}
